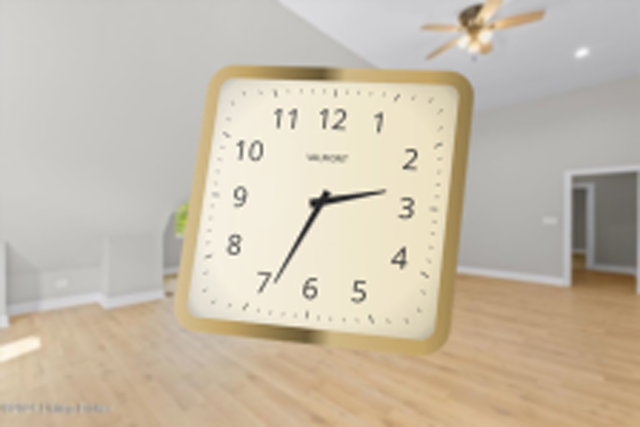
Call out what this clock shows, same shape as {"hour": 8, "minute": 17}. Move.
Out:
{"hour": 2, "minute": 34}
